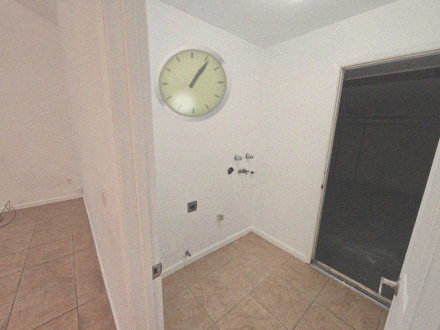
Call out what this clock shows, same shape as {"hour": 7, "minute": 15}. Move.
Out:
{"hour": 1, "minute": 6}
